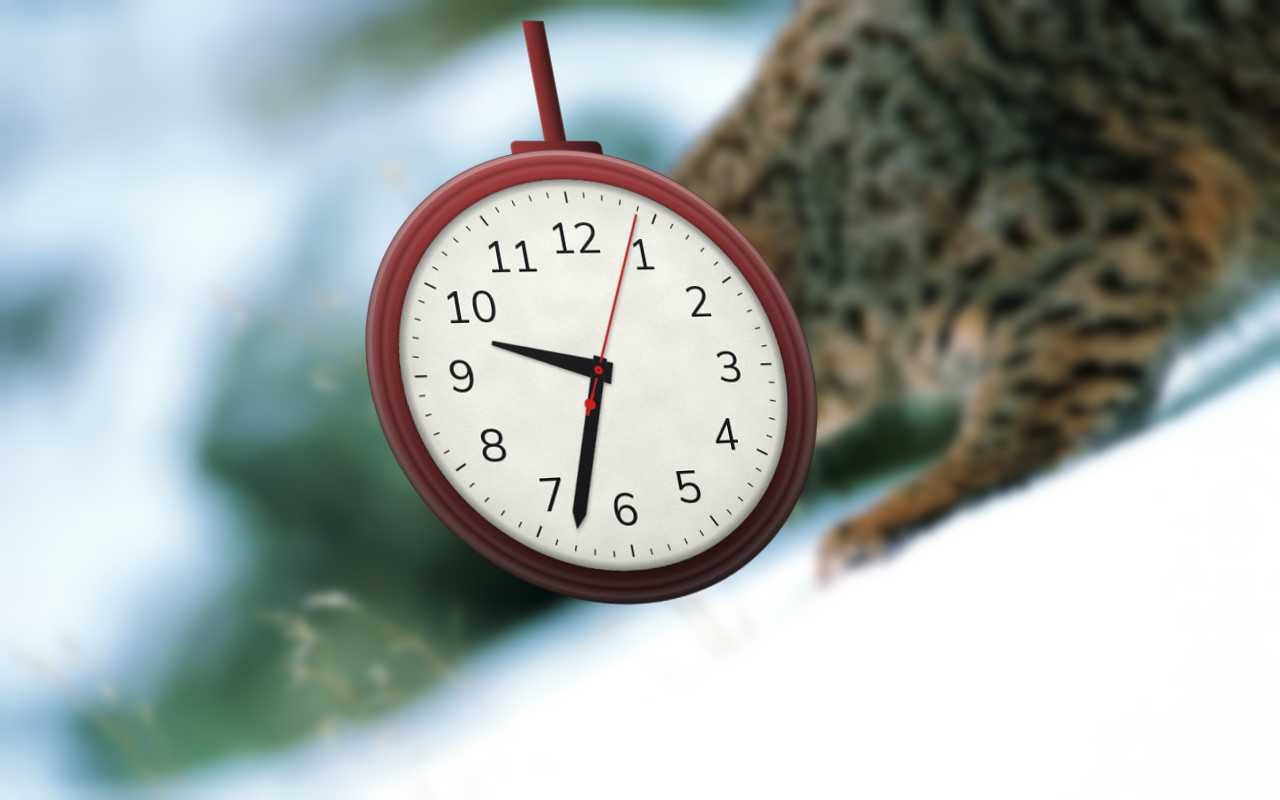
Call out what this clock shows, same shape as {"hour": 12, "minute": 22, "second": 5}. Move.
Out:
{"hour": 9, "minute": 33, "second": 4}
